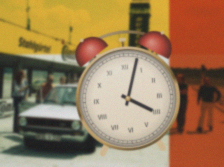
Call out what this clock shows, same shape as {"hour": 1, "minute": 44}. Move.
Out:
{"hour": 4, "minute": 3}
